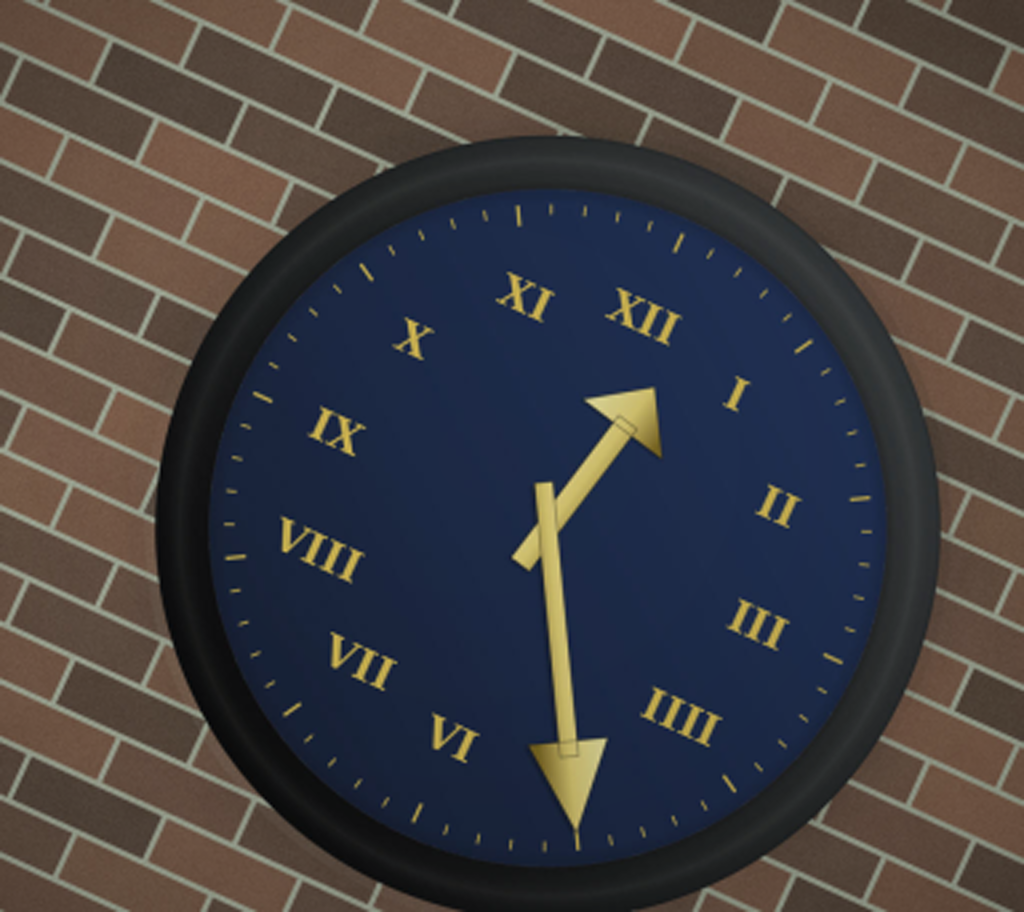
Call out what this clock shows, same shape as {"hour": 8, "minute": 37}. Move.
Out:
{"hour": 12, "minute": 25}
